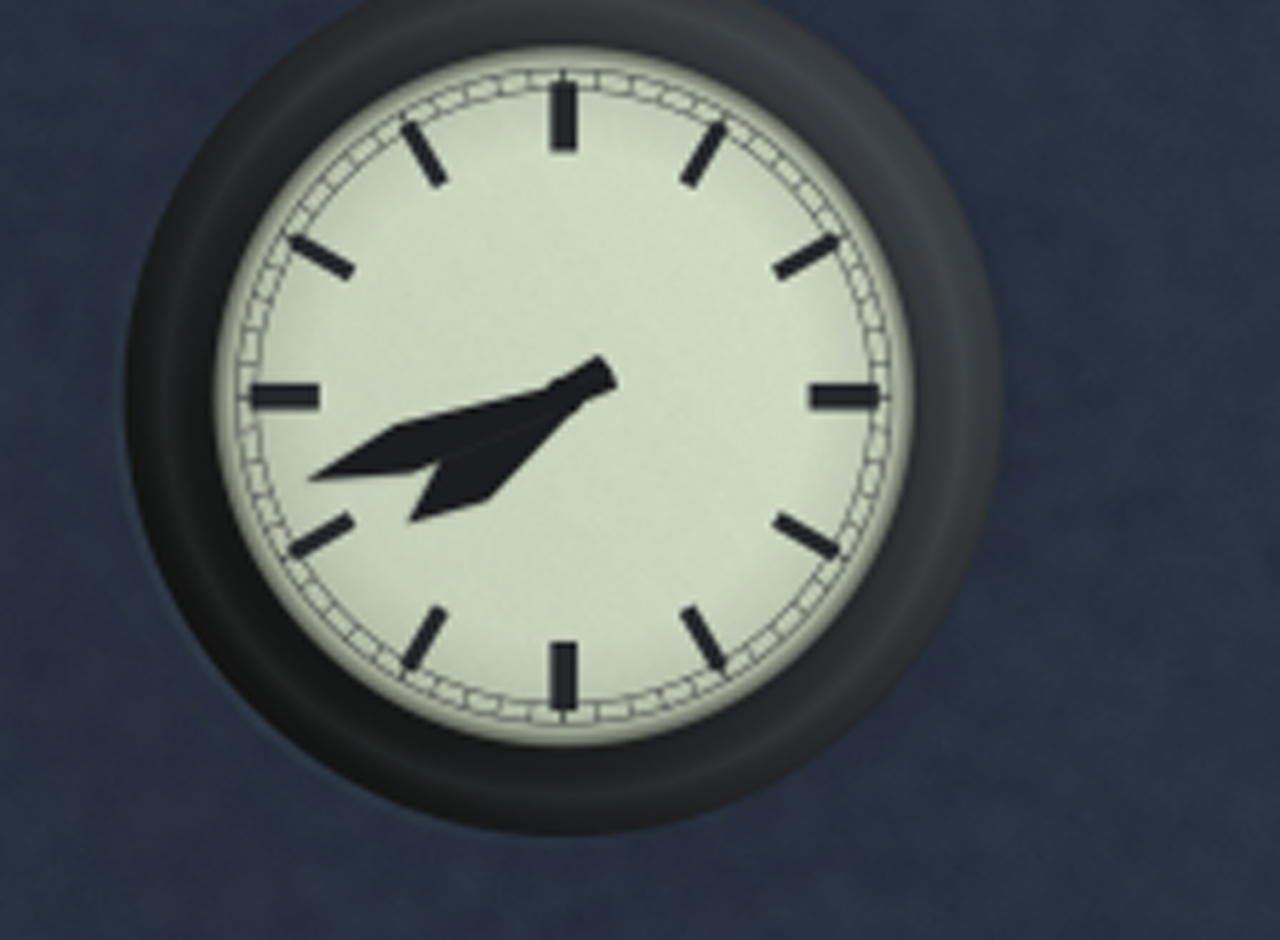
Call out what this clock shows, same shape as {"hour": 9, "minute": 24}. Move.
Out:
{"hour": 7, "minute": 42}
